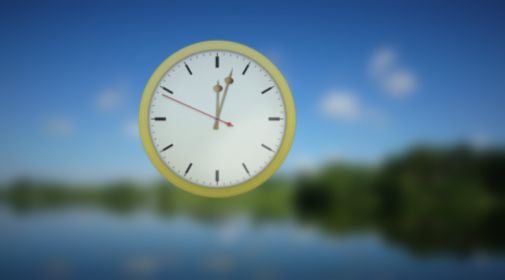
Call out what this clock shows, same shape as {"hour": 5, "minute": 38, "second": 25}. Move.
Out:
{"hour": 12, "minute": 2, "second": 49}
